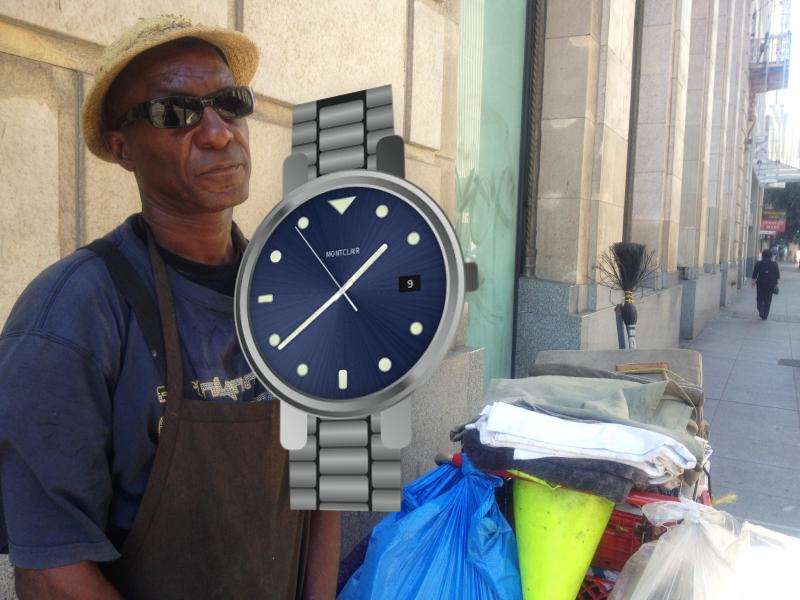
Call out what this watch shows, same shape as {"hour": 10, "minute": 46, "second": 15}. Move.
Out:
{"hour": 1, "minute": 38, "second": 54}
